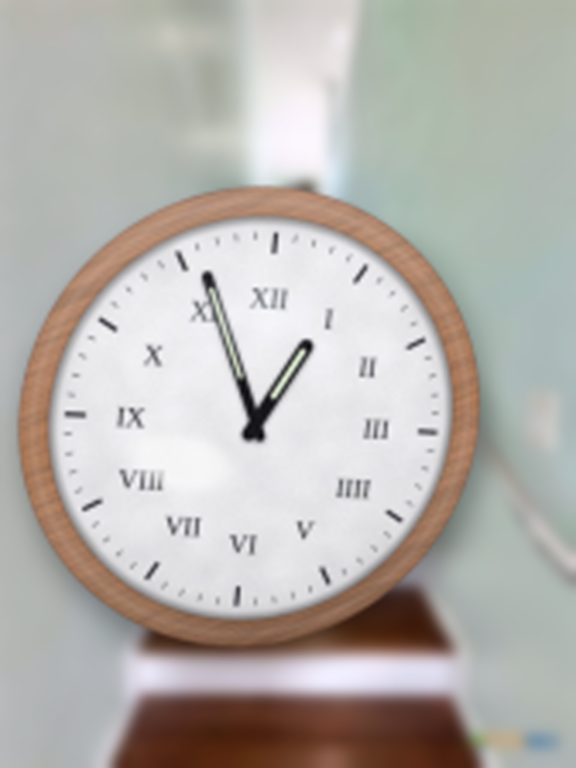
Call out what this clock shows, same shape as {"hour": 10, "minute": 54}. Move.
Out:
{"hour": 12, "minute": 56}
